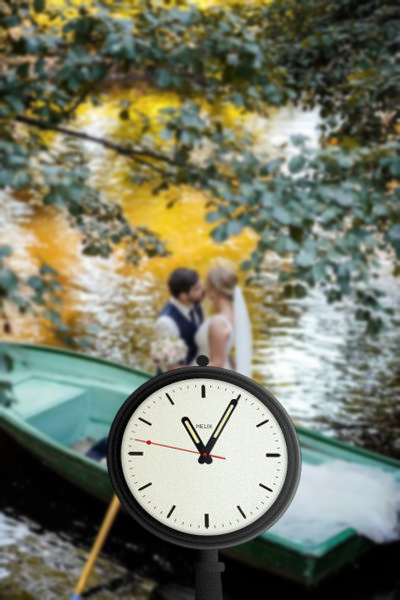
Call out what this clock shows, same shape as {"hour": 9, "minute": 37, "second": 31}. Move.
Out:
{"hour": 11, "minute": 4, "second": 47}
